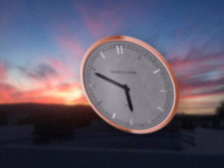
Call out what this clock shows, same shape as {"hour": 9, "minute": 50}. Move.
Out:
{"hour": 5, "minute": 49}
